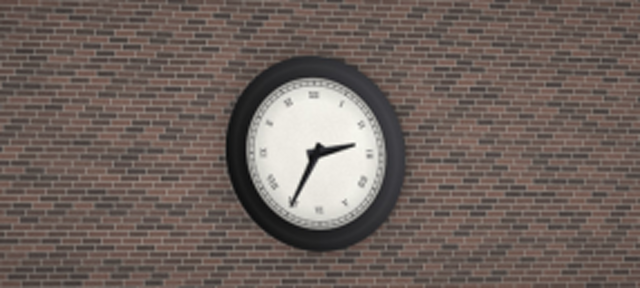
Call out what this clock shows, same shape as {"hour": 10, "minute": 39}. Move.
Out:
{"hour": 2, "minute": 35}
